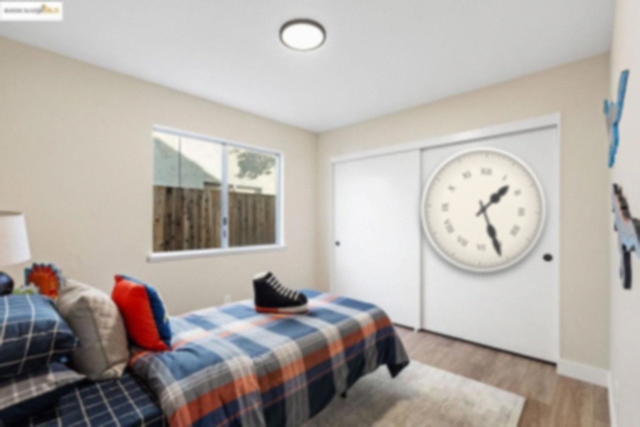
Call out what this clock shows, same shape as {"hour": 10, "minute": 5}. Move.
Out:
{"hour": 1, "minute": 26}
